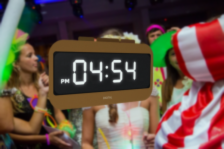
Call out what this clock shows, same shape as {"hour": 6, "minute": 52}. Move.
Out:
{"hour": 4, "minute": 54}
